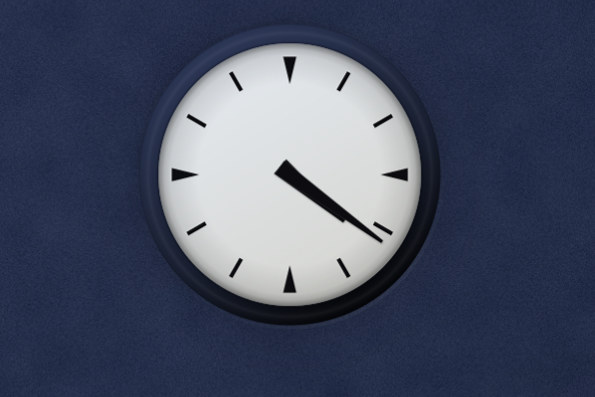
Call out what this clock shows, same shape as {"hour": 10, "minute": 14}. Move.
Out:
{"hour": 4, "minute": 21}
